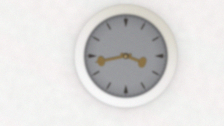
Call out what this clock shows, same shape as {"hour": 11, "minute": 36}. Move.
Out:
{"hour": 3, "minute": 43}
